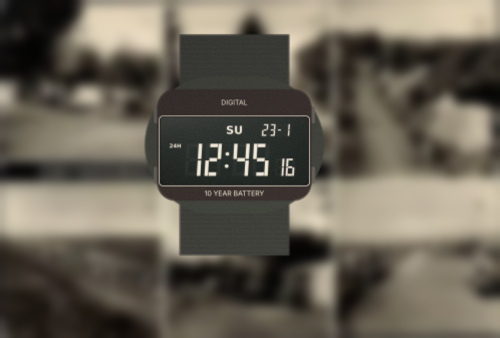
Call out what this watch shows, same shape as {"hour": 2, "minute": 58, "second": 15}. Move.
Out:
{"hour": 12, "minute": 45, "second": 16}
